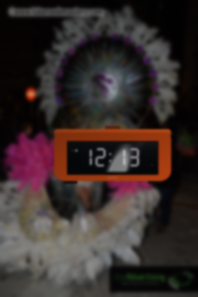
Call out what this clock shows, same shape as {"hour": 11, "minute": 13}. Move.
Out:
{"hour": 12, "minute": 13}
